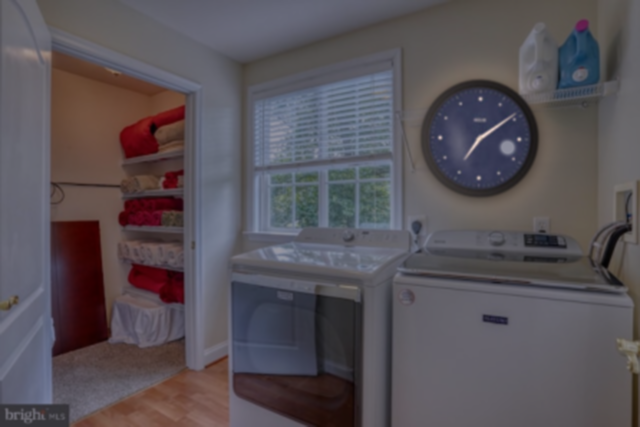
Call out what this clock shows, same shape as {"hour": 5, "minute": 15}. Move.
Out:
{"hour": 7, "minute": 9}
